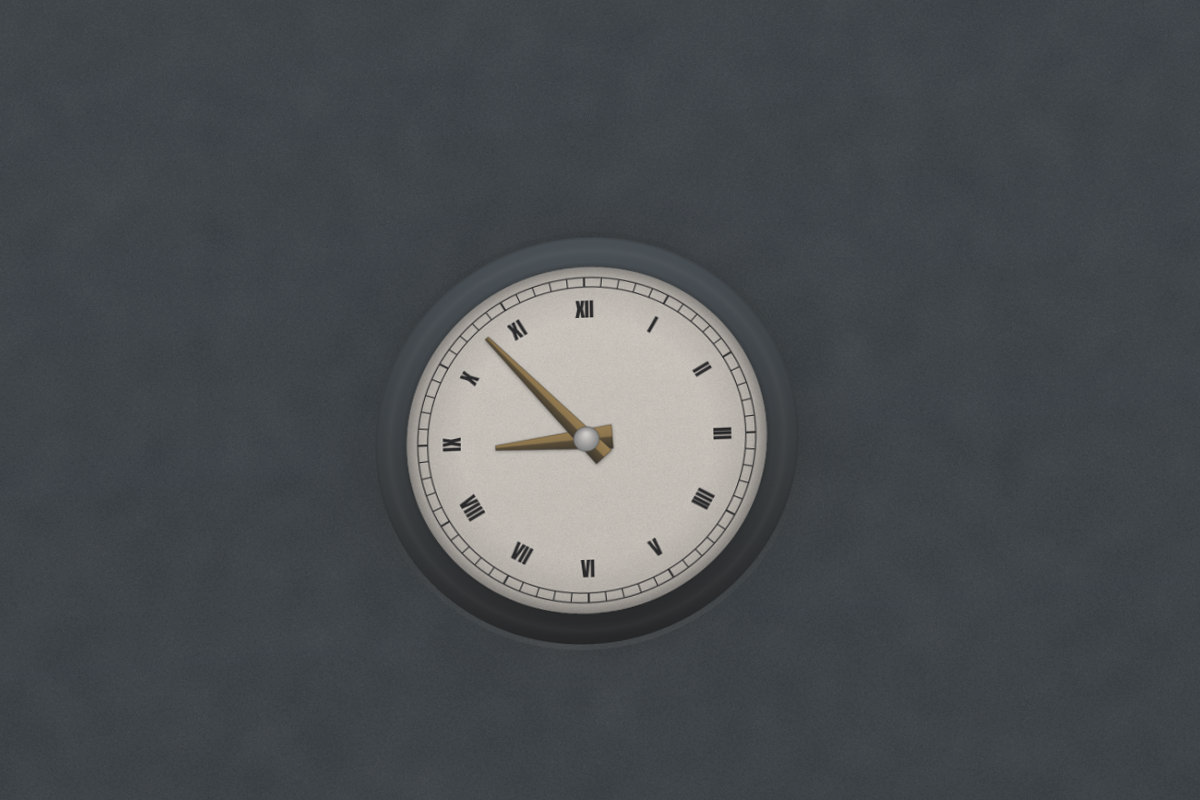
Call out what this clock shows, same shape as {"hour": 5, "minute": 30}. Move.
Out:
{"hour": 8, "minute": 53}
